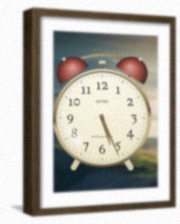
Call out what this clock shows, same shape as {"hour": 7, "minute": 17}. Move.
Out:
{"hour": 5, "minute": 26}
